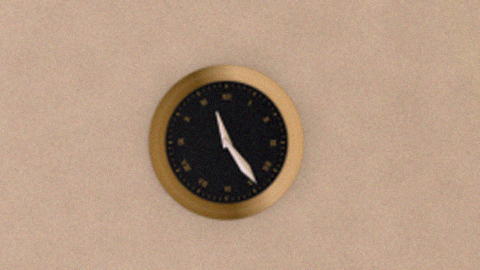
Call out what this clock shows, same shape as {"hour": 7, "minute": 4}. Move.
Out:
{"hour": 11, "minute": 24}
